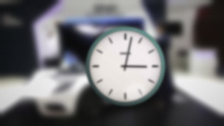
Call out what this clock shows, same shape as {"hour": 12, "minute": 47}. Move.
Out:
{"hour": 3, "minute": 2}
